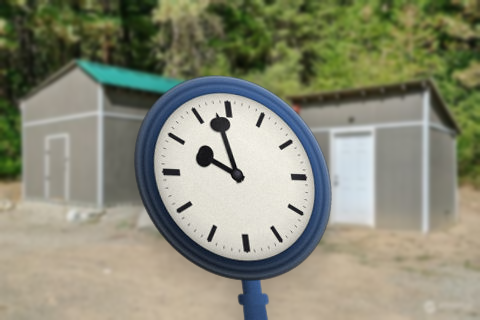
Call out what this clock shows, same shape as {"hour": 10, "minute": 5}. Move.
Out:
{"hour": 9, "minute": 58}
